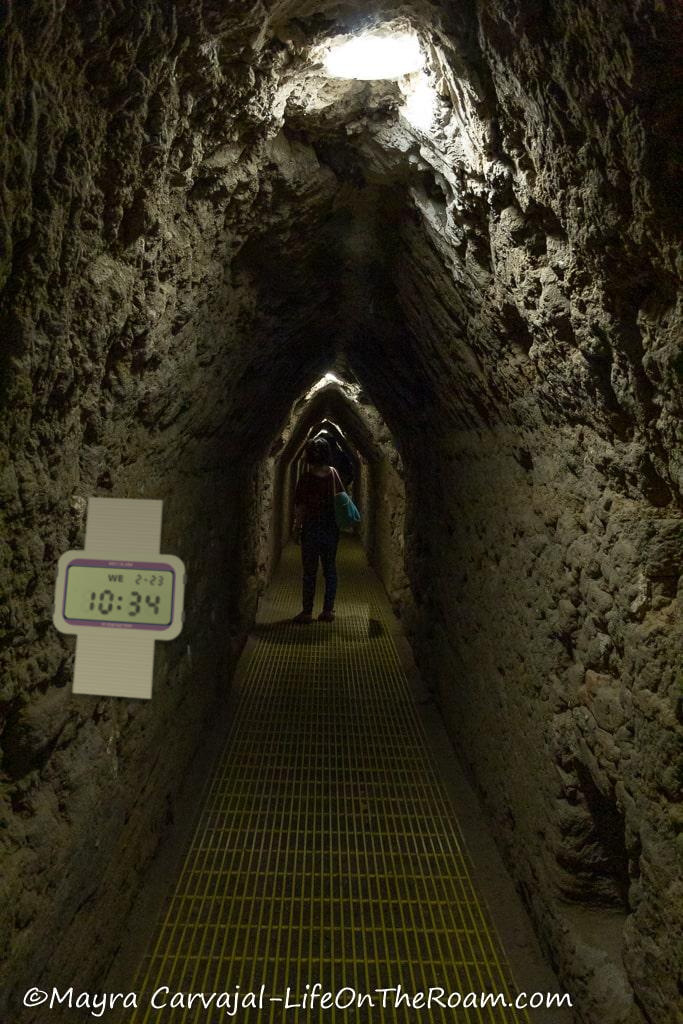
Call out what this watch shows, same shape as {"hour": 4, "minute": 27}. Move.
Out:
{"hour": 10, "minute": 34}
